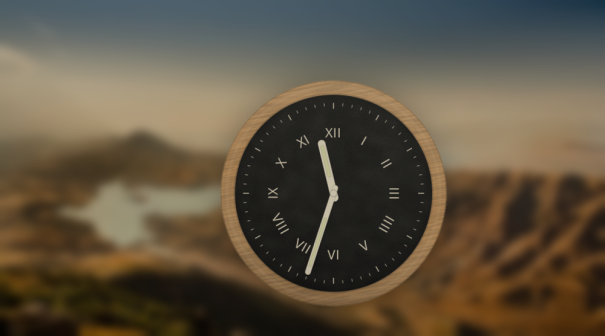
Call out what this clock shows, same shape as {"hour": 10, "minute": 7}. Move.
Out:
{"hour": 11, "minute": 33}
